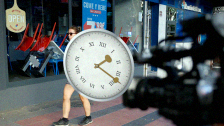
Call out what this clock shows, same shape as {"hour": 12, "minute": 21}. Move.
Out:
{"hour": 1, "minute": 18}
